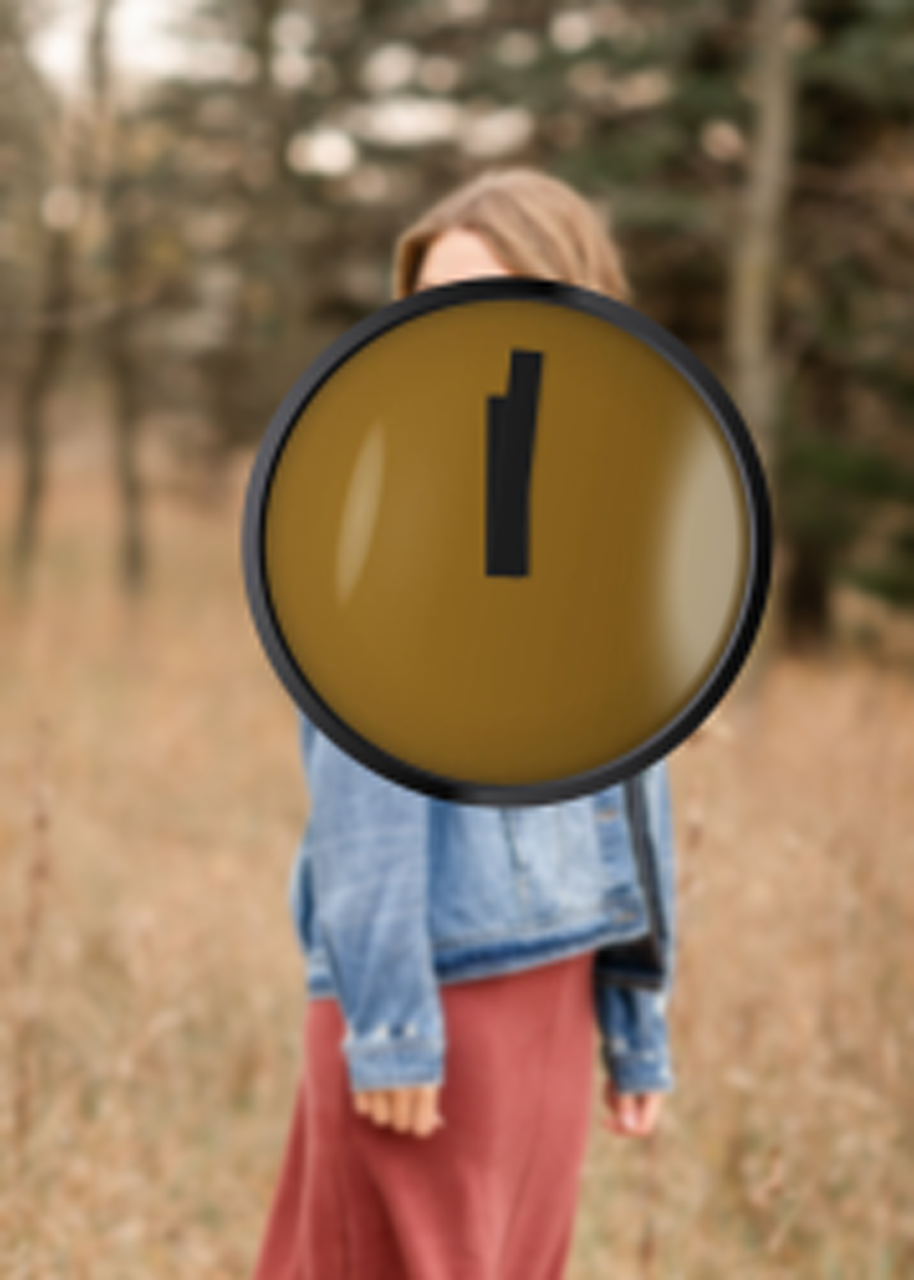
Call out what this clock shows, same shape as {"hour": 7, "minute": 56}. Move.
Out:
{"hour": 12, "minute": 1}
